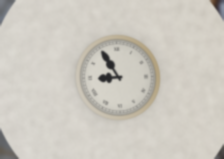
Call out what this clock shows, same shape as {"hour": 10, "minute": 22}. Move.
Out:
{"hour": 8, "minute": 55}
